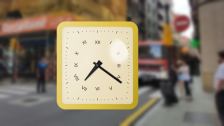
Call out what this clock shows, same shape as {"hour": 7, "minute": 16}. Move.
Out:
{"hour": 7, "minute": 21}
